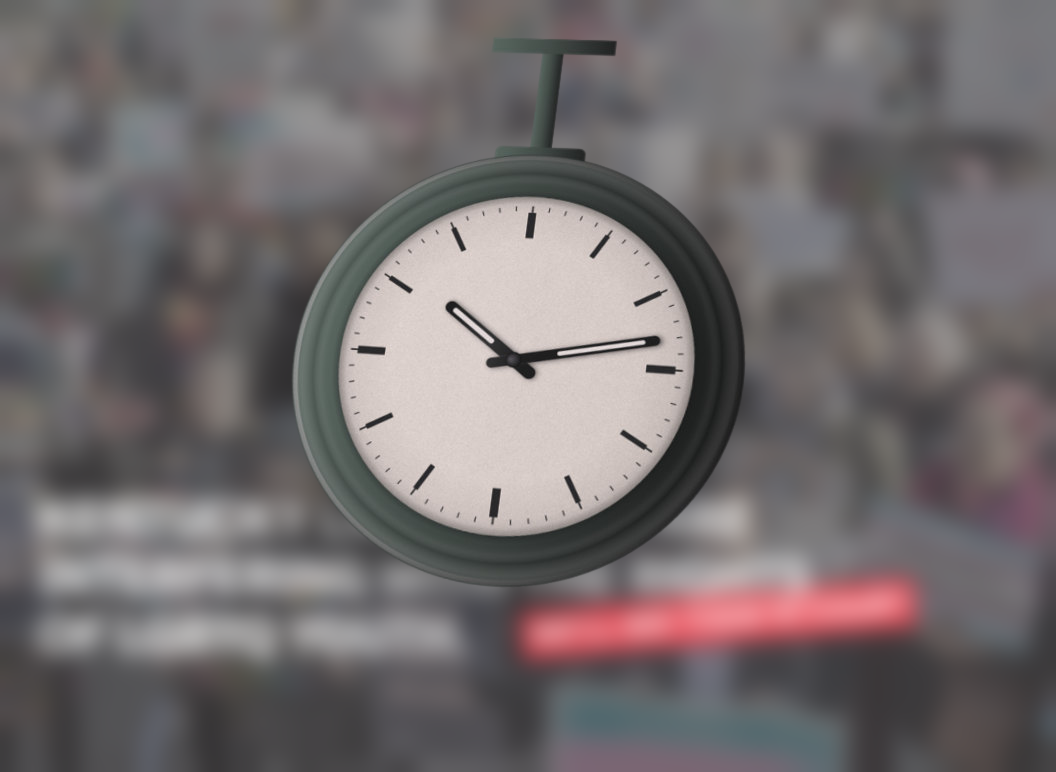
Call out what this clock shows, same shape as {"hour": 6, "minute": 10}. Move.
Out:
{"hour": 10, "minute": 13}
